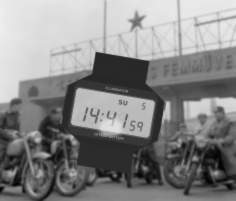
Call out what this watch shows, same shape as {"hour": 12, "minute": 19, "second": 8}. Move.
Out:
{"hour": 14, "minute": 41, "second": 59}
